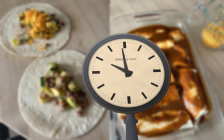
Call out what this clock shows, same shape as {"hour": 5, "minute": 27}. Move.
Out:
{"hour": 9, "minute": 59}
